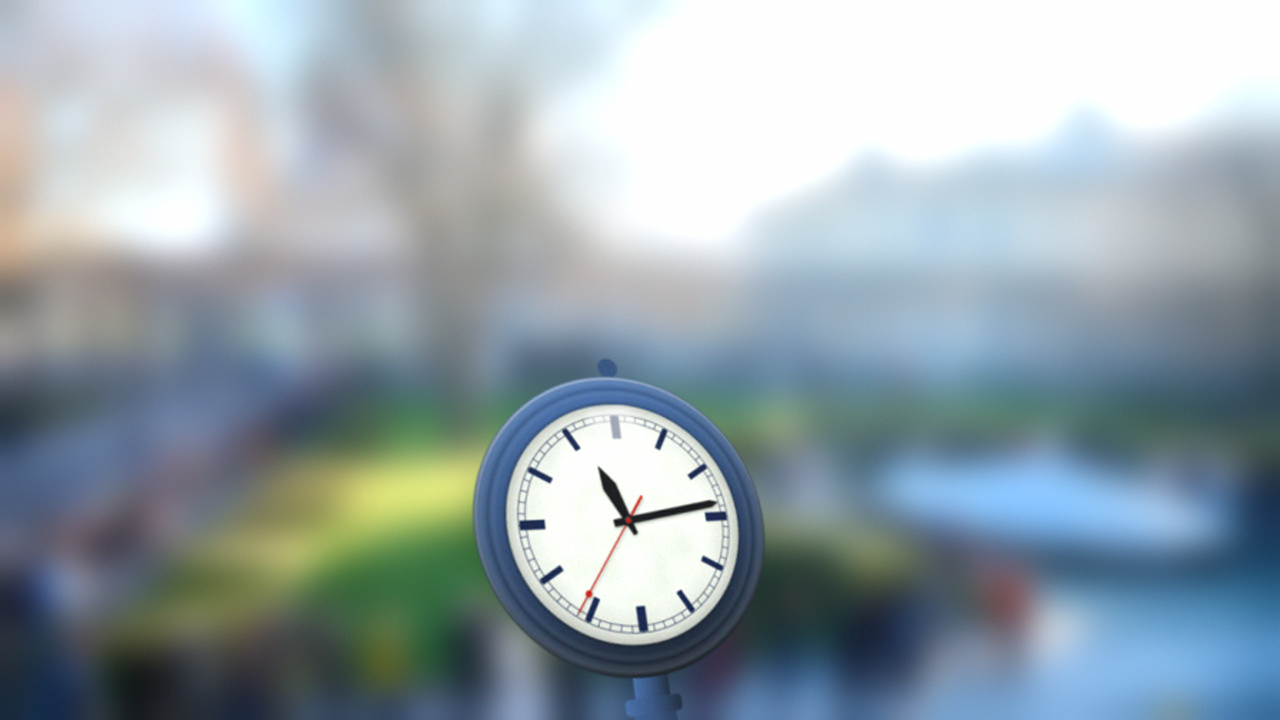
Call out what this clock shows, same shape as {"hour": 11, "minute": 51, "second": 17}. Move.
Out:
{"hour": 11, "minute": 13, "second": 36}
